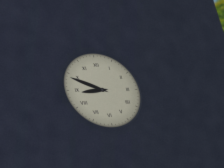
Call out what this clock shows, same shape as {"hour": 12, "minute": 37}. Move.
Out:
{"hour": 8, "minute": 49}
